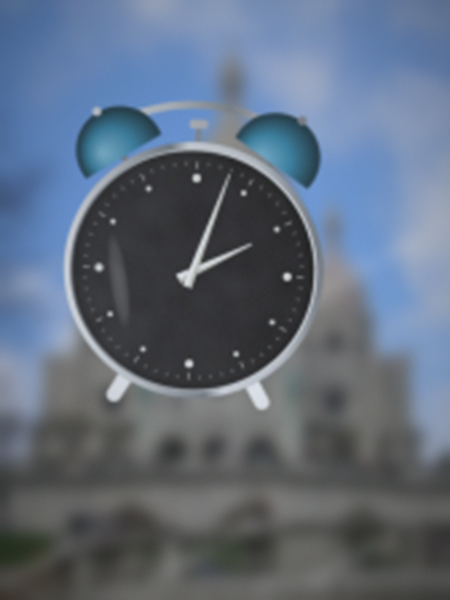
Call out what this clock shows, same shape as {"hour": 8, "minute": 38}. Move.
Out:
{"hour": 2, "minute": 3}
